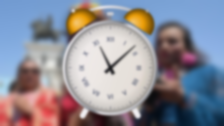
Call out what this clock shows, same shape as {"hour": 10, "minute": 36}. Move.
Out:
{"hour": 11, "minute": 8}
